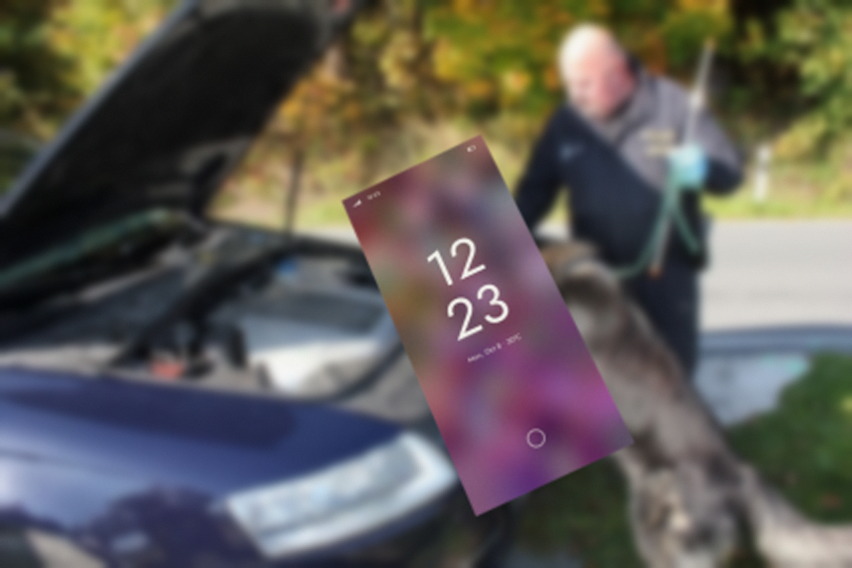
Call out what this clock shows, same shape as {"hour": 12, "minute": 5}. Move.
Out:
{"hour": 12, "minute": 23}
